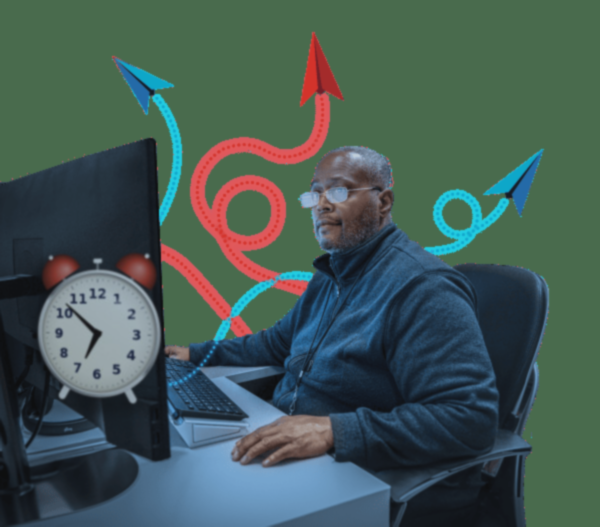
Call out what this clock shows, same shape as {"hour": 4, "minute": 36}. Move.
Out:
{"hour": 6, "minute": 52}
